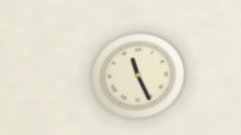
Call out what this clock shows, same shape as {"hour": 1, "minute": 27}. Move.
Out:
{"hour": 11, "minute": 26}
